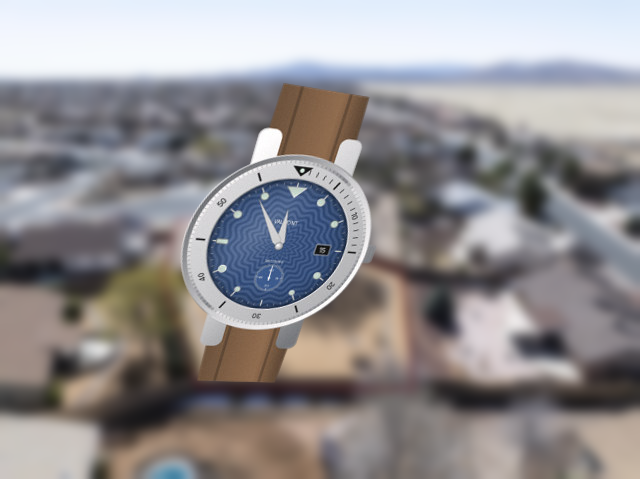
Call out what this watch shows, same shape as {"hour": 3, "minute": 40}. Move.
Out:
{"hour": 11, "minute": 54}
